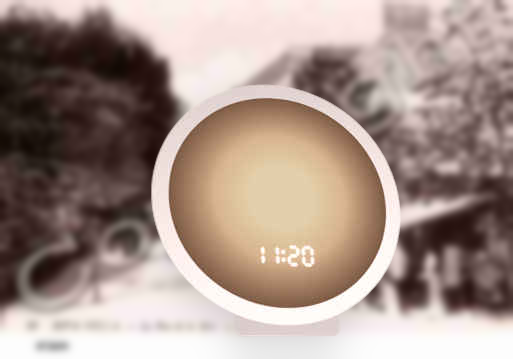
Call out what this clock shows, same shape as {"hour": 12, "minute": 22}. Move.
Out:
{"hour": 11, "minute": 20}
